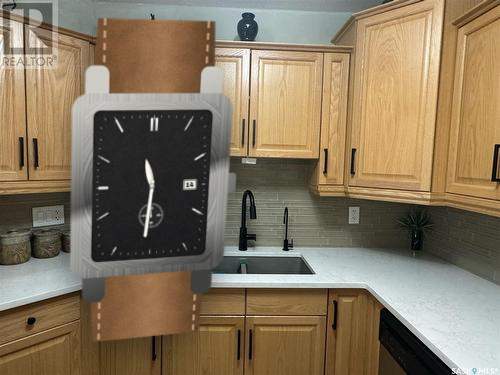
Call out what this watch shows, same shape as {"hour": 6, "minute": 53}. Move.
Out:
{"hour": 11, "minute": 31}
